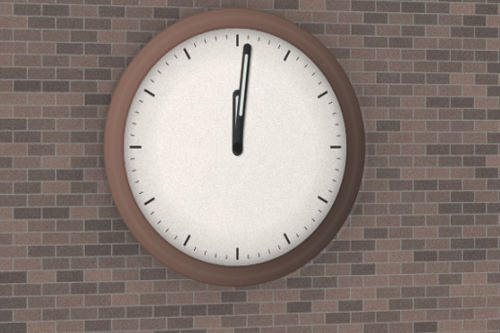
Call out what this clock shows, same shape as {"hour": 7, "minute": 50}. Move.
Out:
{"hour": 12, "minute": 1}
